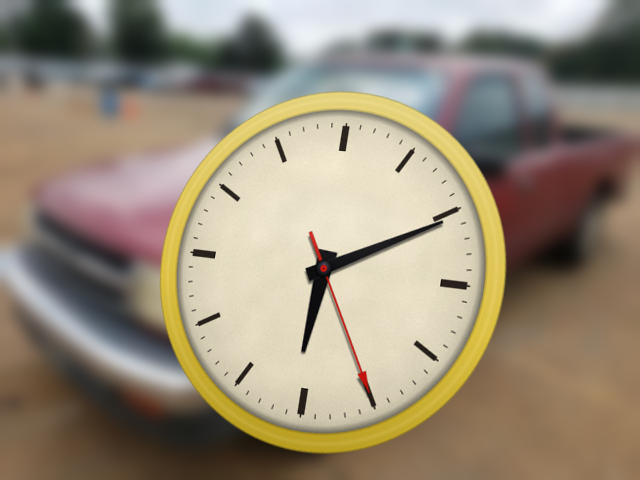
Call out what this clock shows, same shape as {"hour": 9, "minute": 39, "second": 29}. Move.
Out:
{"hour": 6, "minute": 10, "second": 25}
